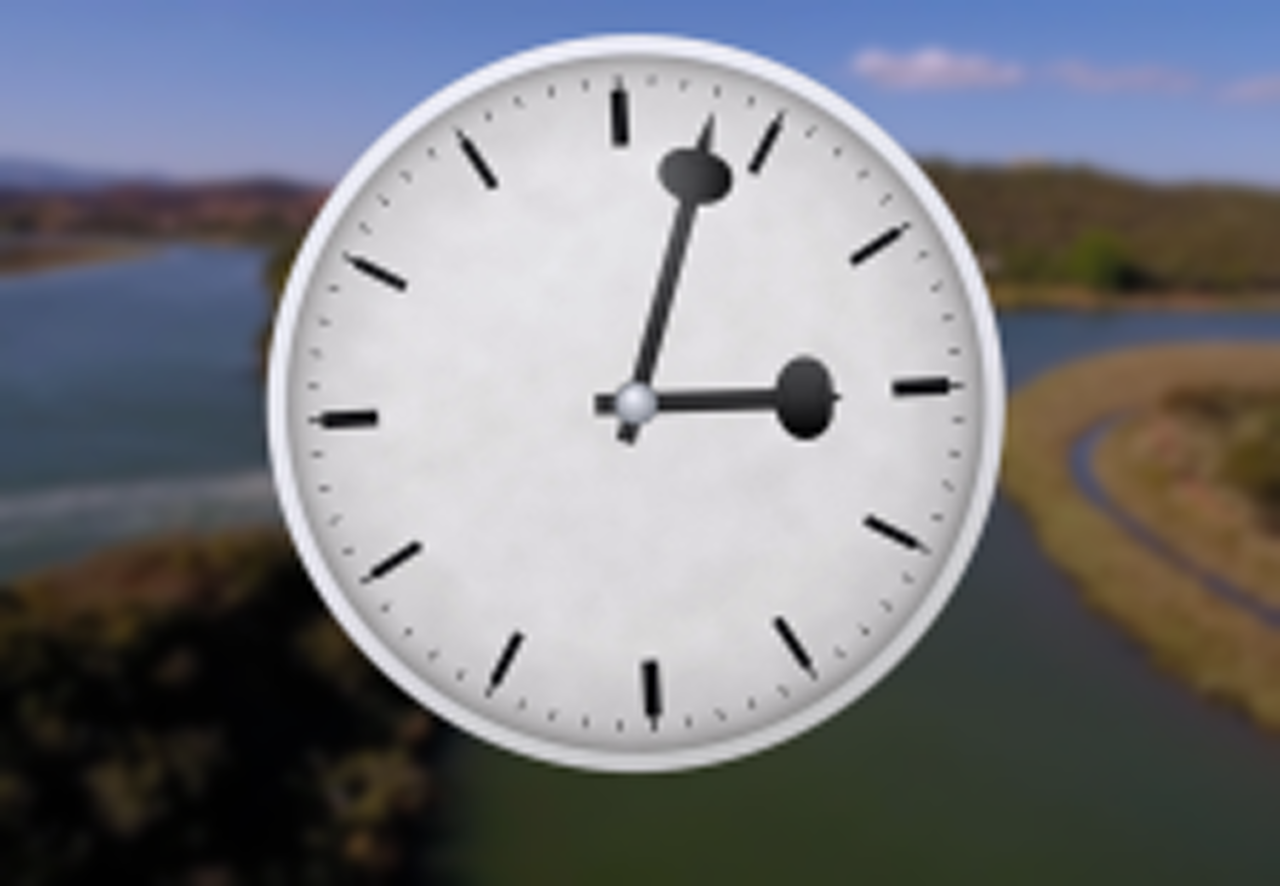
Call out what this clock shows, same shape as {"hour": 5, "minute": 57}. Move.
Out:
{"hour": 3, "minute": 3}
